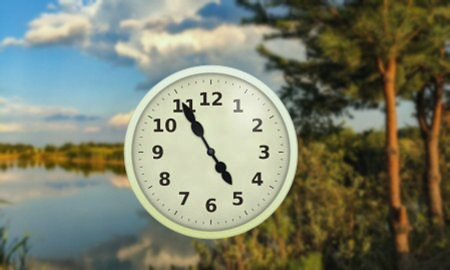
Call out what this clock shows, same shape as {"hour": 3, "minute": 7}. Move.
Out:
{"hour": 4, "minute": 55}
